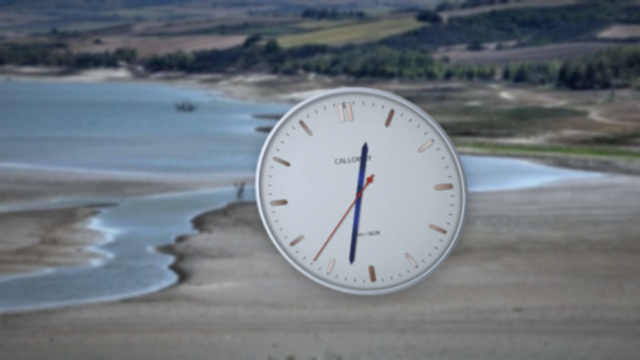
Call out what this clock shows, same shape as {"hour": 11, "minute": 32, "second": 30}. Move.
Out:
{"hour": 12, "minute": 32, "second": 37}
